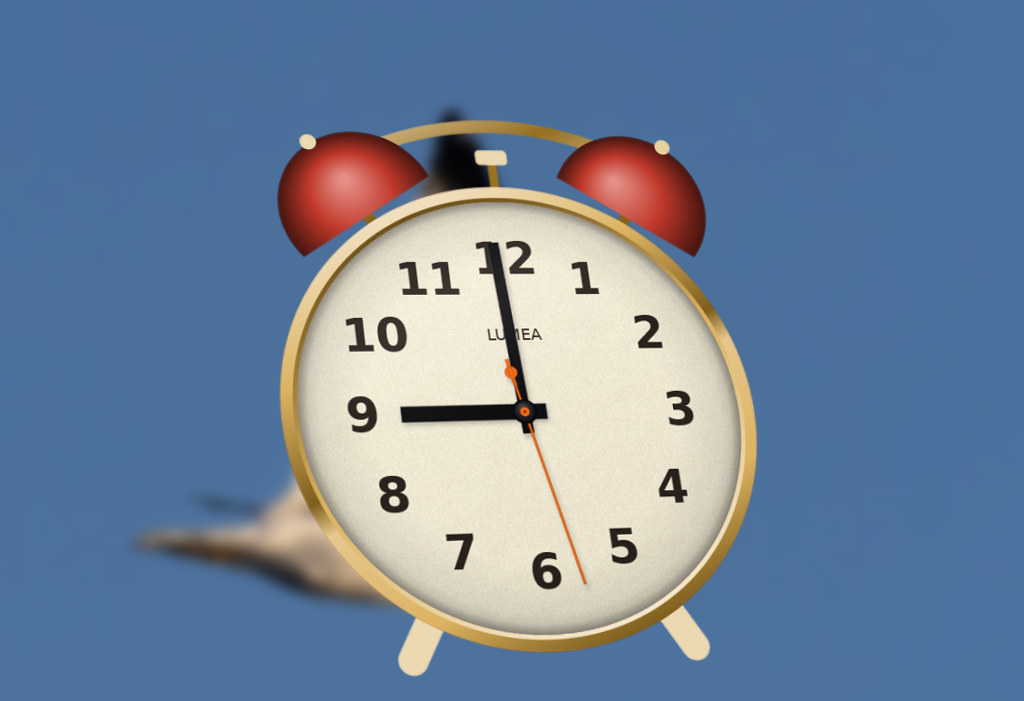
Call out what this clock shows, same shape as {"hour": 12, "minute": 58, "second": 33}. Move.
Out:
{"hour": 8, "minute": 59, "second": 28}
